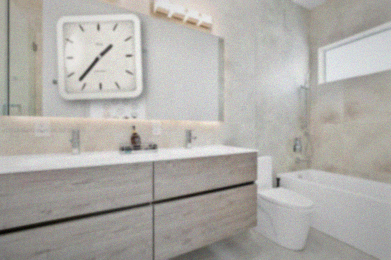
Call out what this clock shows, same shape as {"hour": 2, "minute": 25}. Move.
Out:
{"hour": 1, "minute": 37}
